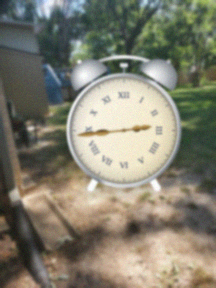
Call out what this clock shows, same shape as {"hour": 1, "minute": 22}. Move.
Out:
{"hour": 2, "minute": 44}
